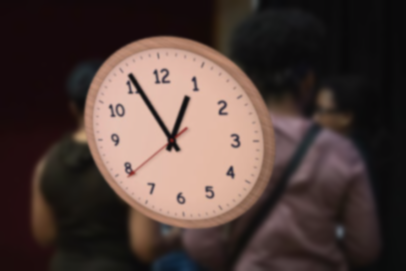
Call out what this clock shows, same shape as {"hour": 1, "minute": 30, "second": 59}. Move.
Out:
{"hour": 12, "minute": 55, "second": 39}
